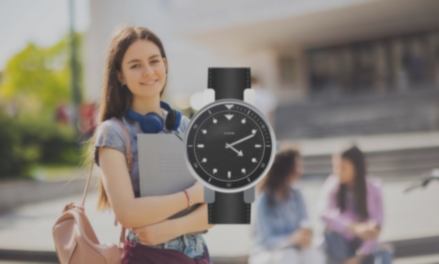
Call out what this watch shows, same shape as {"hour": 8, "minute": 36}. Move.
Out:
{"hour": 4, "minute": 11}
